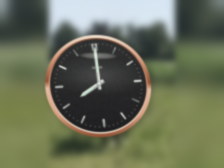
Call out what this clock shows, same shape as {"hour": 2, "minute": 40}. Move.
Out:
{"hour": 8, "minute": 0}
